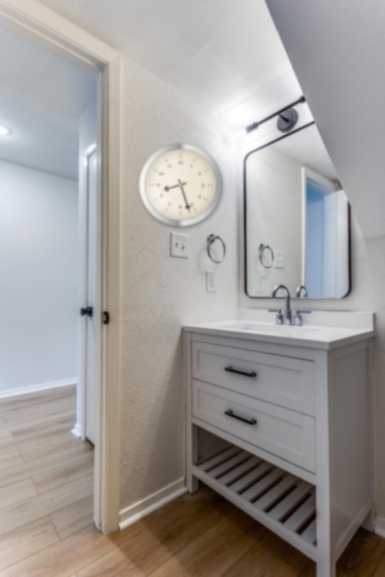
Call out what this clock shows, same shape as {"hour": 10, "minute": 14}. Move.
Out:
{"hour": 8, "minute": 27}
